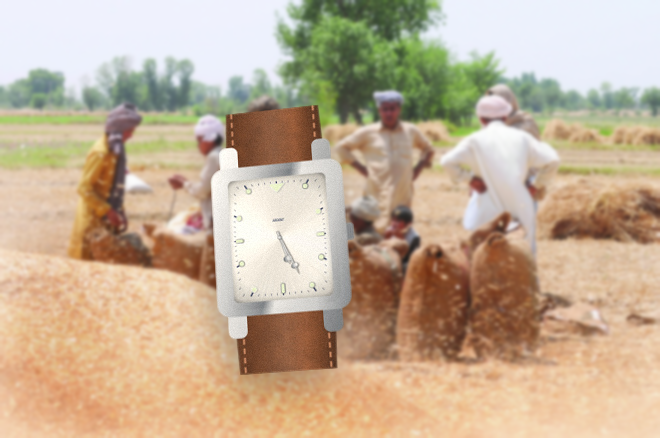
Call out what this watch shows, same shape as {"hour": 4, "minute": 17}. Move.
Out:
{"hour": 5, "minute": 26}
